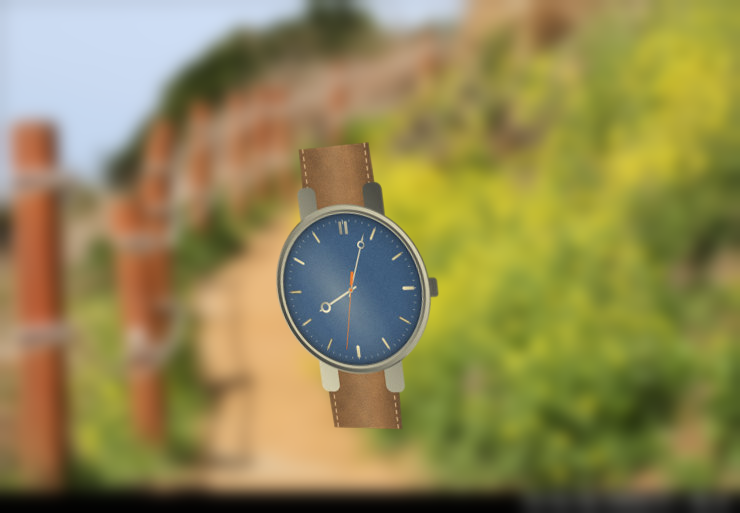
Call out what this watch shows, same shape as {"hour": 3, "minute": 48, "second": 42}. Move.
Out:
{"hour": 8, "minute": 3, "second": 32}
